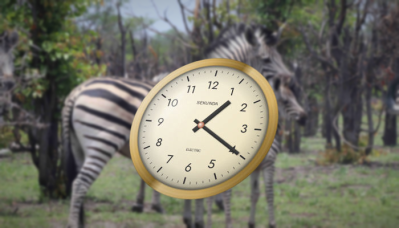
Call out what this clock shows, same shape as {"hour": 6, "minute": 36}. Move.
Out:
{"hour": 1, "minute": 20}
